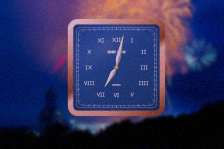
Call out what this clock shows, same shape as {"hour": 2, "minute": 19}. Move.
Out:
{"hour": 7, "minute": 2}
